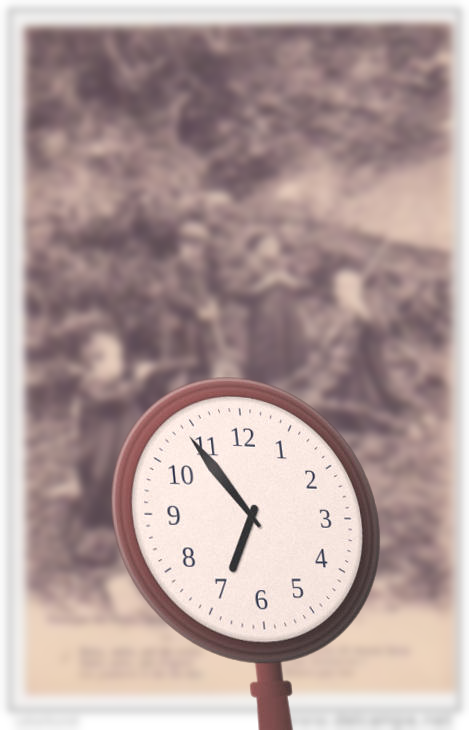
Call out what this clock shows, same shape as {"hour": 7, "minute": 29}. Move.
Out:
{"hour": 6, "minute": 54}
